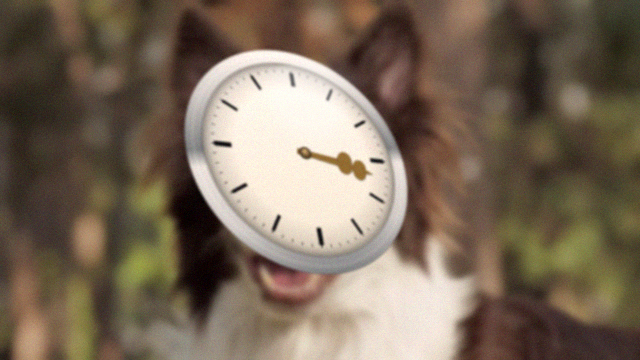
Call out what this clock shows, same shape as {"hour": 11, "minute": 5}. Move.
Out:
{"hour": 3, "minute": 17}
